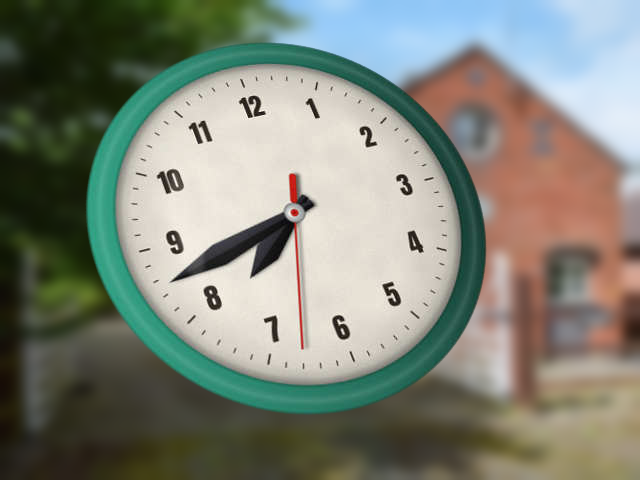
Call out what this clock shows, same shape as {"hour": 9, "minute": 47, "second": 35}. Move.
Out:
{"hour": 7, "minute": 42, "second": 33}
